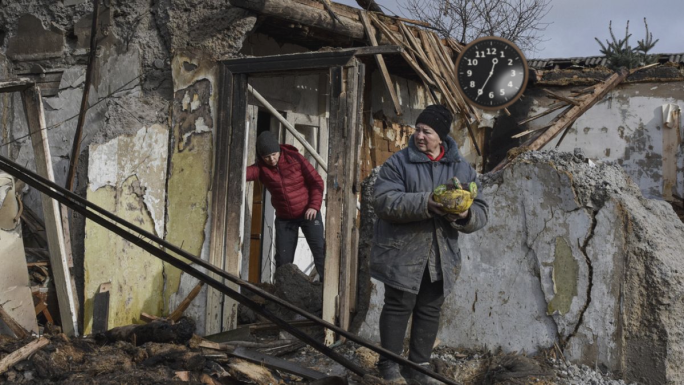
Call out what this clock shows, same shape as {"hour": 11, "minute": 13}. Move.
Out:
{"hour": 12, "minute": 35}
